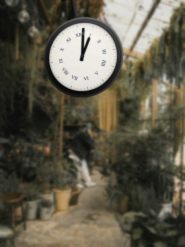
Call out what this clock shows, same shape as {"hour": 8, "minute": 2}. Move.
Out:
{"hour": 1, "minute": 2}
